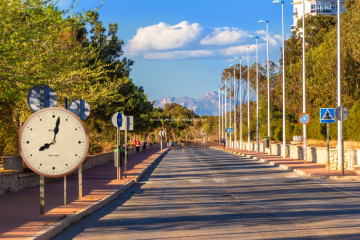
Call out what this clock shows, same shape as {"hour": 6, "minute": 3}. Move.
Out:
{"hour": 8, "minute": 2}
